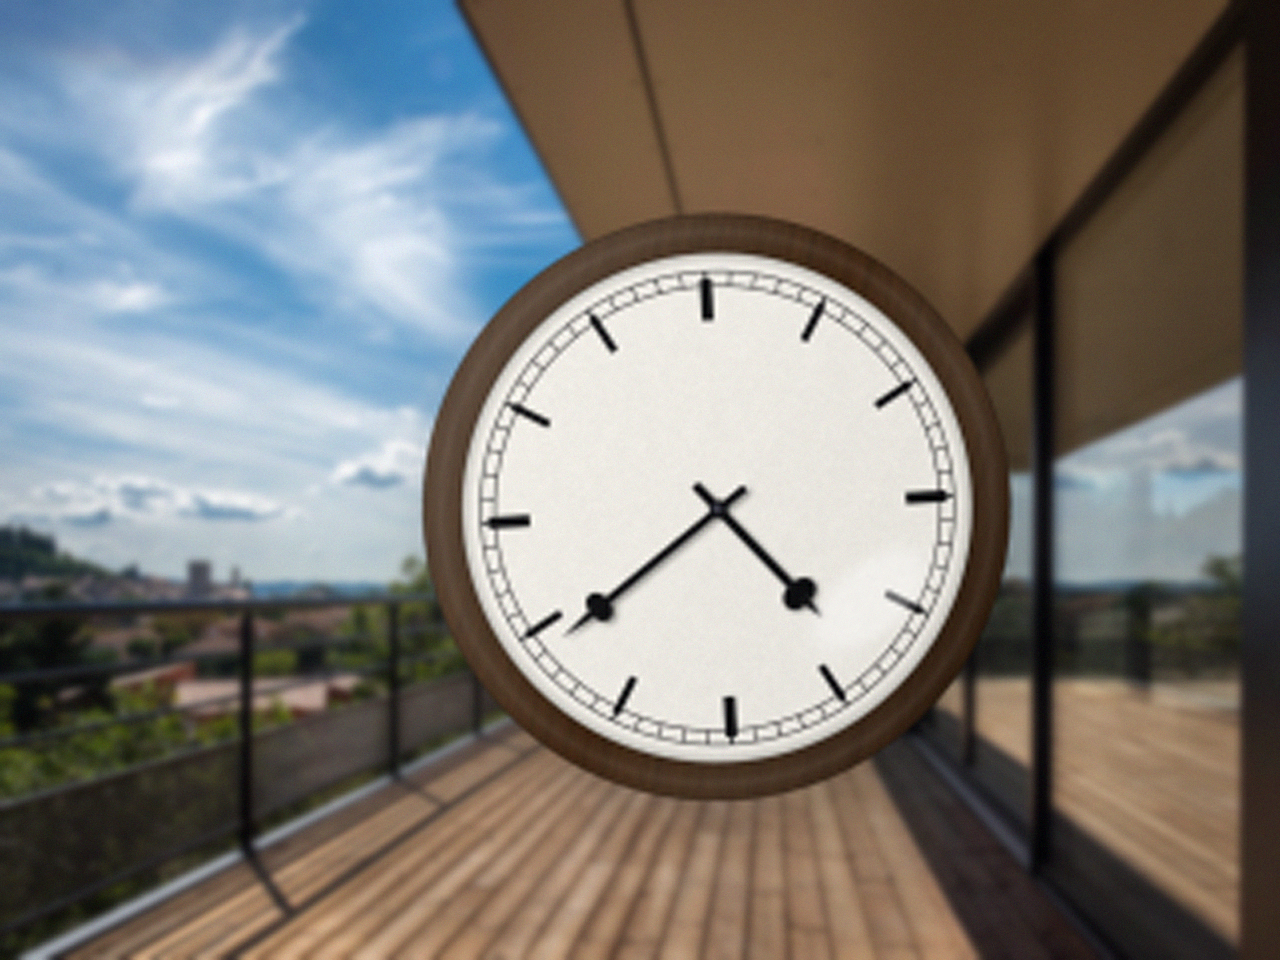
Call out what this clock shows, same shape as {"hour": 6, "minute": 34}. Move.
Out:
{"hour": 4, "minute": 39}
